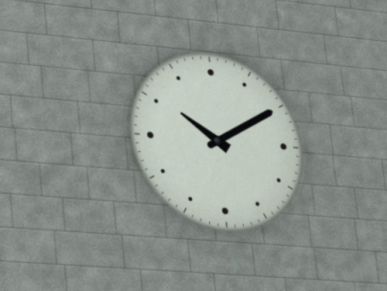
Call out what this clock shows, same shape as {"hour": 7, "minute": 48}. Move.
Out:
{"hour": 10, "minute": 10}
